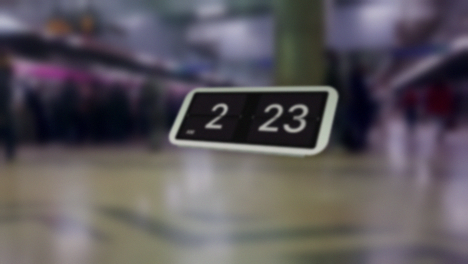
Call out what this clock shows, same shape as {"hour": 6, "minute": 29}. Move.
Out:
{"hour": 2, "minute": 23}
